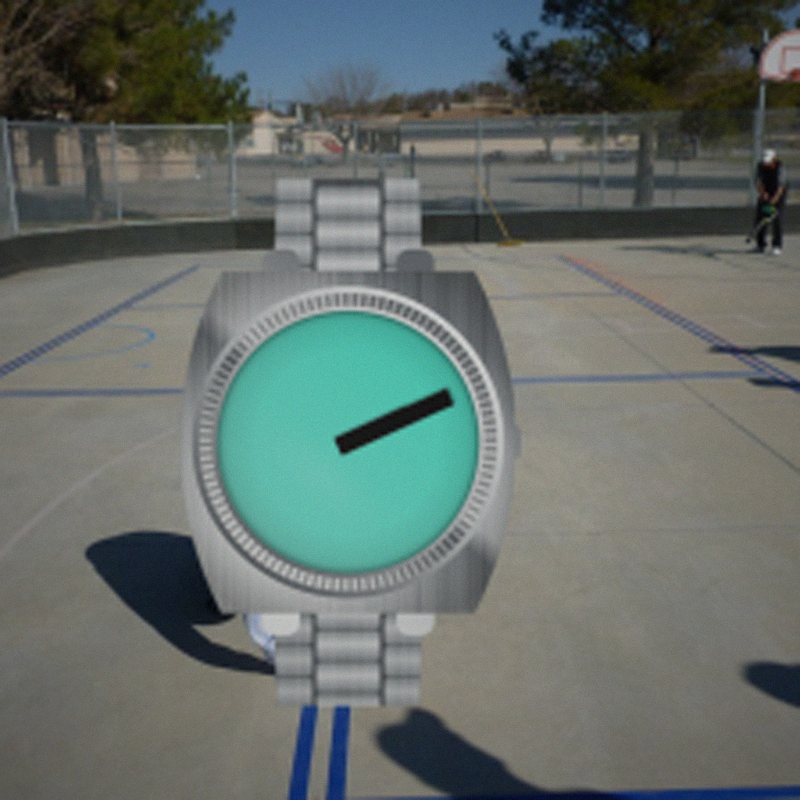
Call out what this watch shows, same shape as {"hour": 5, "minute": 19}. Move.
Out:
{"hour": 2, "minute": 11}
